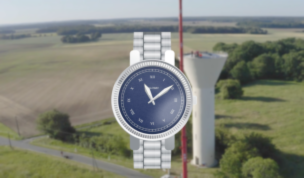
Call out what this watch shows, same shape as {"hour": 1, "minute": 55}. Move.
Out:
{"hour": 11, "minute": 9}
